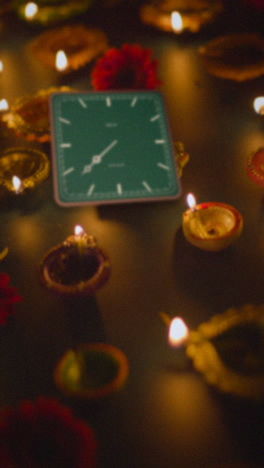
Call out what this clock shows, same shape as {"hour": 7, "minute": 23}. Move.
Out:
{"hour": 7, "minute": 38}
